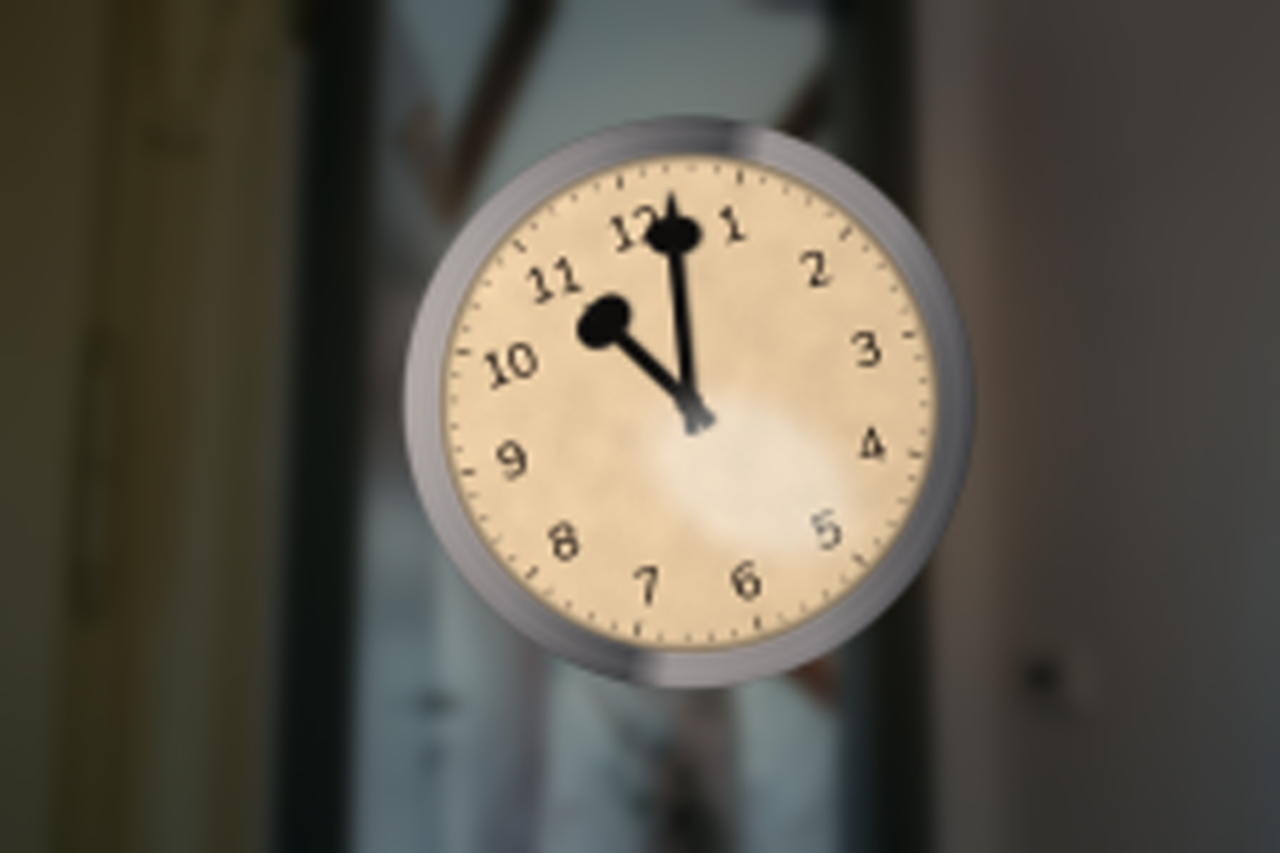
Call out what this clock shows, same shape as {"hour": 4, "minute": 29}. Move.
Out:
{"hour": 11, "minute": 2}
